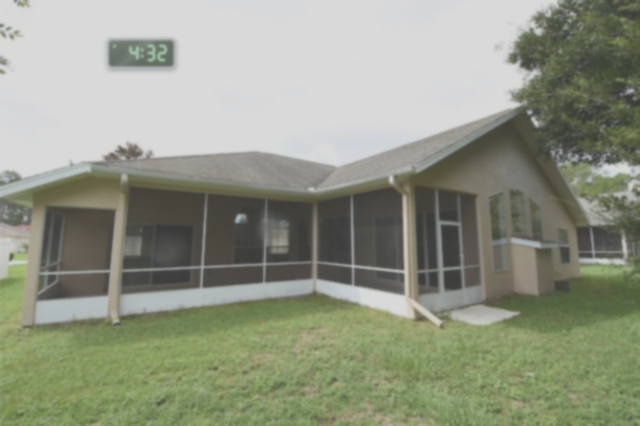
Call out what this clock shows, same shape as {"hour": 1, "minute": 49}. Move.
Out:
{"hour": 4, "minute": 32}
